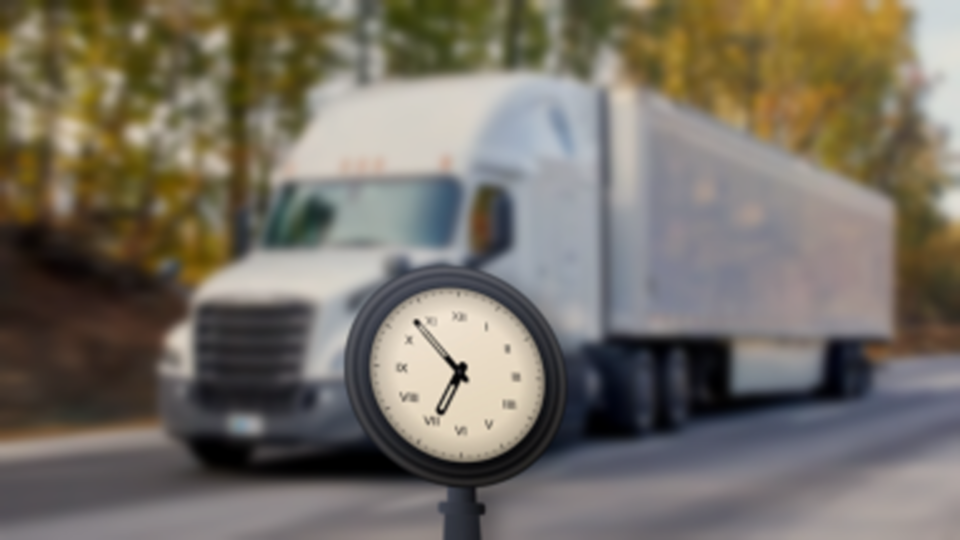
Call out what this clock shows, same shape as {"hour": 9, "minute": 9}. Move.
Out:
{"hour": 6, "minute": 53}
